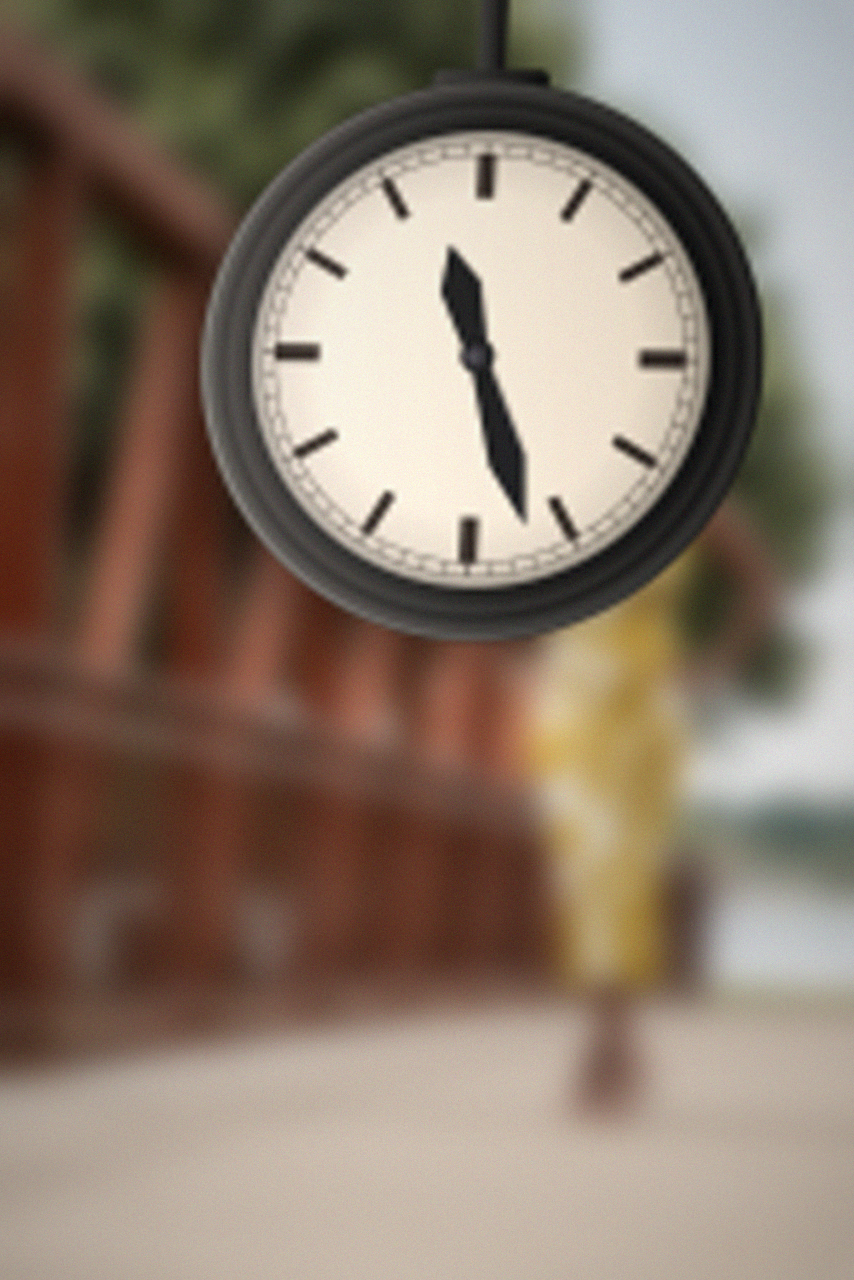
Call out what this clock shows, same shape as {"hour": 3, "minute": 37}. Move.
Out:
{"hour": 11, "minute": 27}
